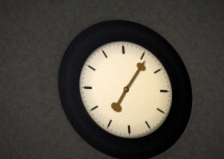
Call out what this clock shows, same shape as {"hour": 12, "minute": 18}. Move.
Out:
{"hour": 7, "minute": 6}
